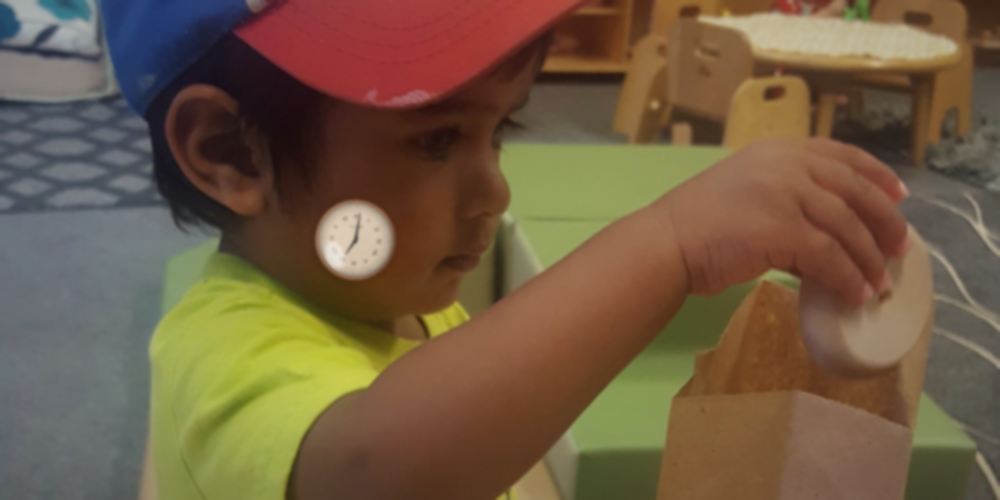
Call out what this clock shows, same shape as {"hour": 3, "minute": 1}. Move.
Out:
{"hour": 7, "minute": 1}
